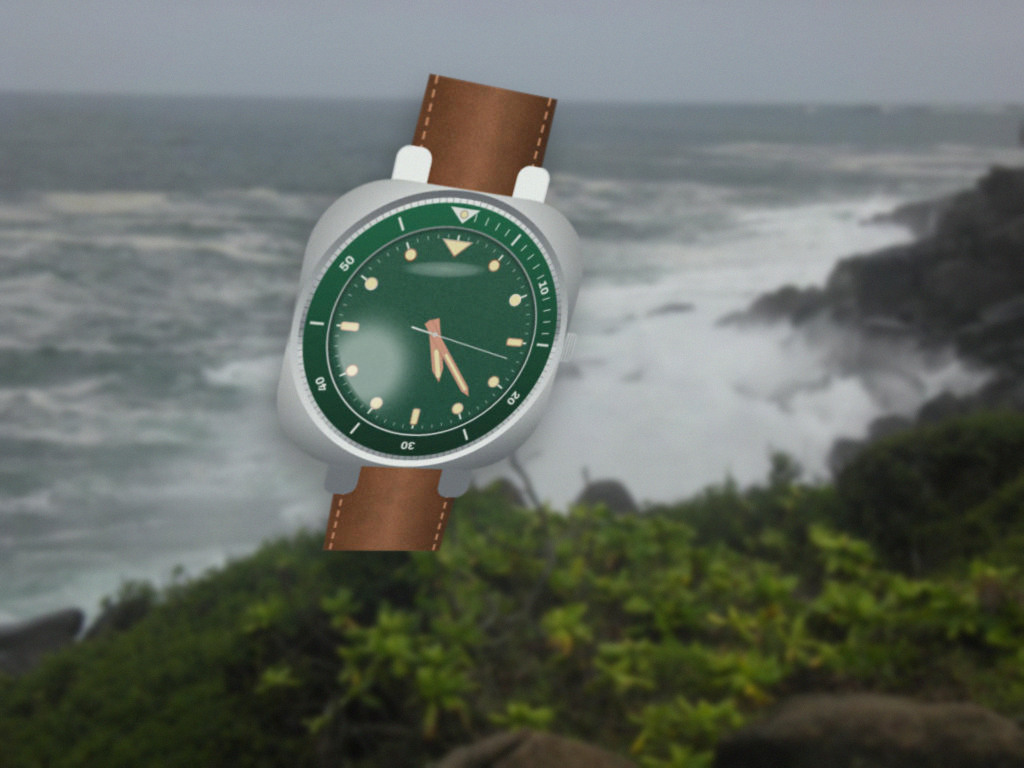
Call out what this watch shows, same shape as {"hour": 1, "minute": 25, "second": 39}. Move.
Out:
{"hour": 5, "minute": 23, "second": 17}
